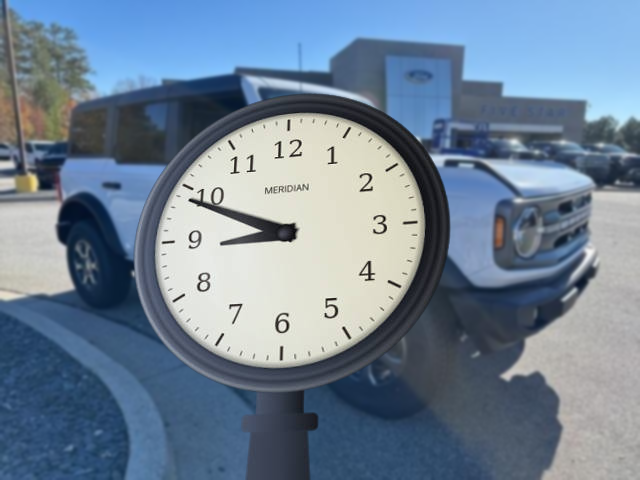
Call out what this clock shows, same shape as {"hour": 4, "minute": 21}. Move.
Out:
{"hour": 8, "minute": 49}
